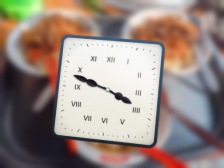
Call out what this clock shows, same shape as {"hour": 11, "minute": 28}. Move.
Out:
{"hour": 3, "minute": 48}
